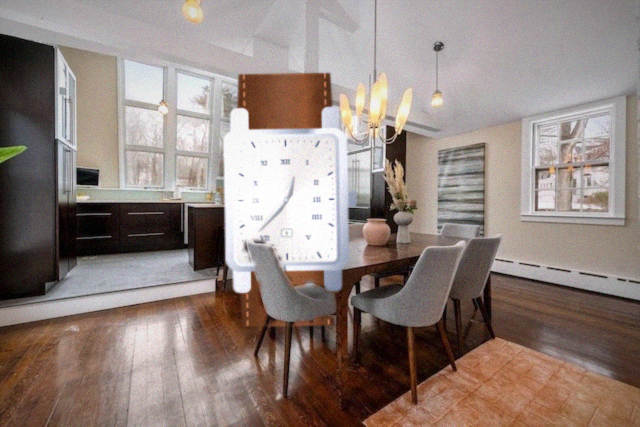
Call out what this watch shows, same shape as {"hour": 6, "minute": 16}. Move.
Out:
{"hour": 12, "minute": 37}
